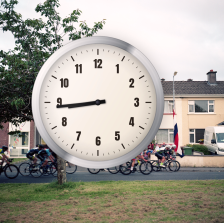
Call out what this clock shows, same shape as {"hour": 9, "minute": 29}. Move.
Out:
{"hour": 8, "minute": 44}
